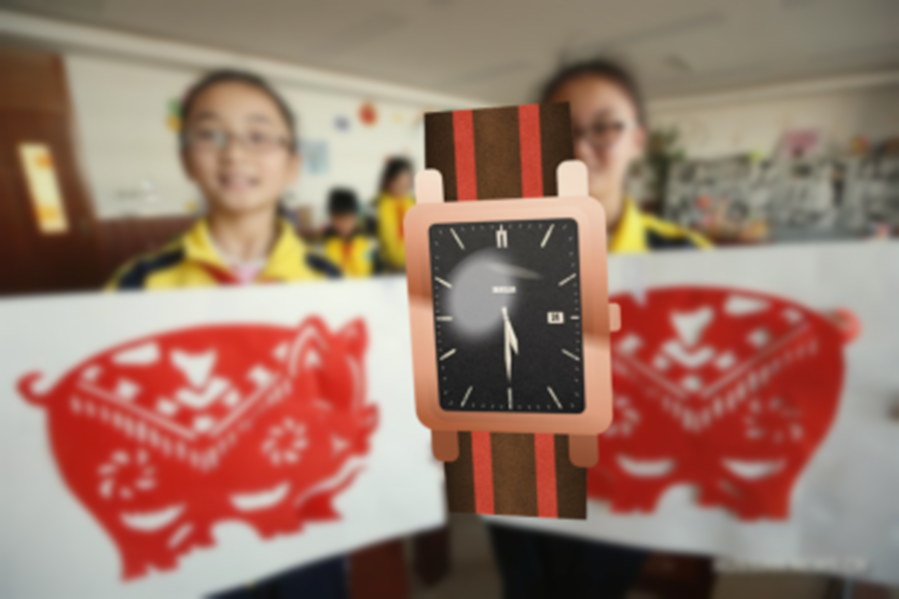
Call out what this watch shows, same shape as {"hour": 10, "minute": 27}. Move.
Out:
{"hour": 5, "minute": 30}
